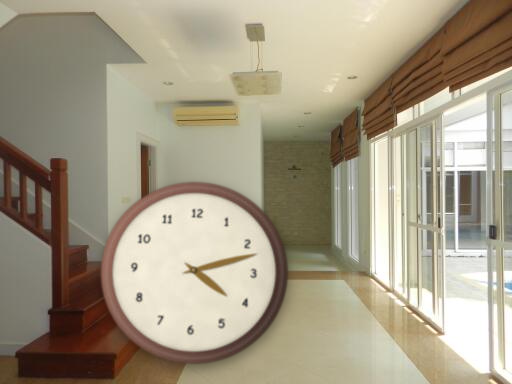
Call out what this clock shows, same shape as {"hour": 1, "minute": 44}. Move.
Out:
{"hour": 4, "minute": 12}
